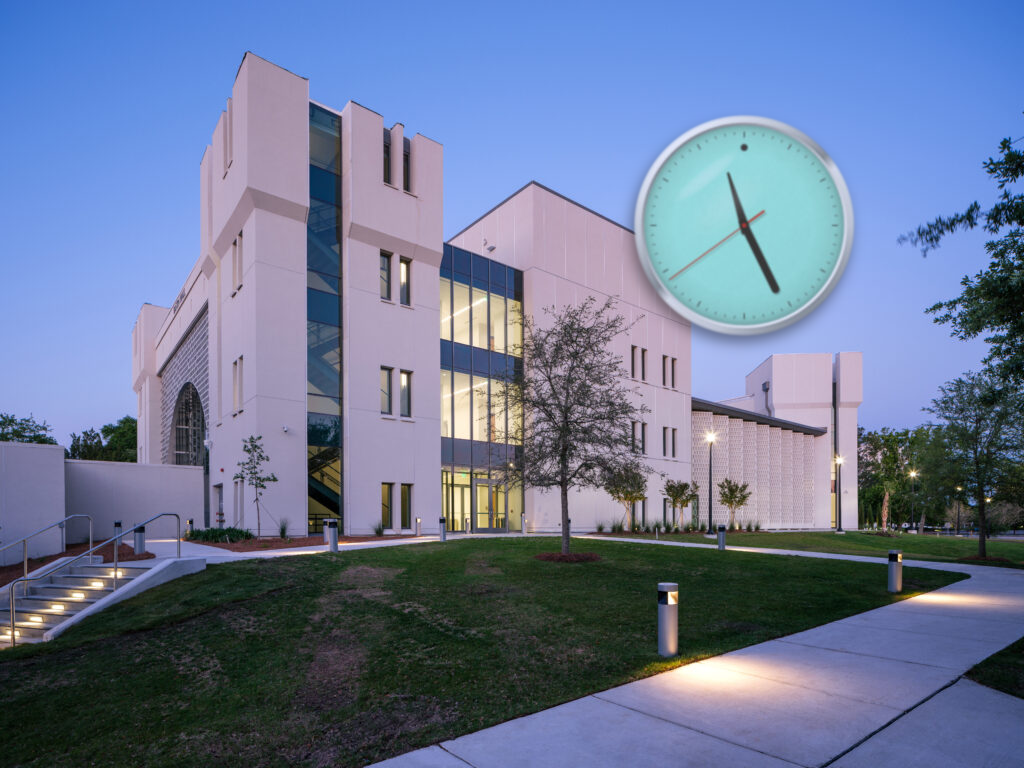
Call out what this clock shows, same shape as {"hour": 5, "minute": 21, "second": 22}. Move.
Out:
{"hour": 11, "minute": 25, "second": 39}
